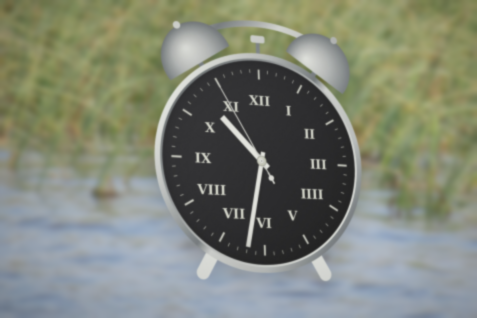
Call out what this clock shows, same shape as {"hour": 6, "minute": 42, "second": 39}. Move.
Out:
{"hour": 10, "minute": 31, "second": 55}
